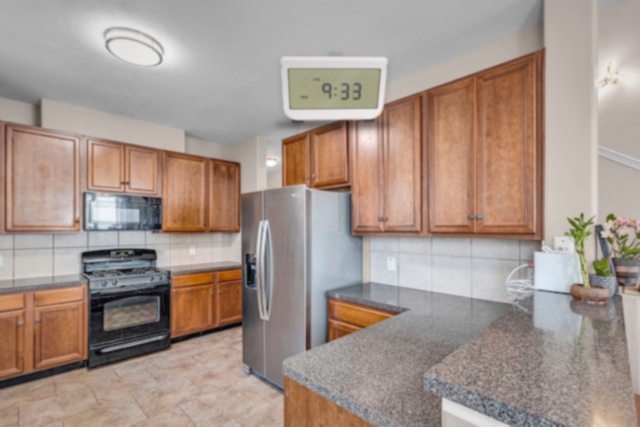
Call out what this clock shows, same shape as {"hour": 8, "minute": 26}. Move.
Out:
{"hour": 9, "minute": 33}
